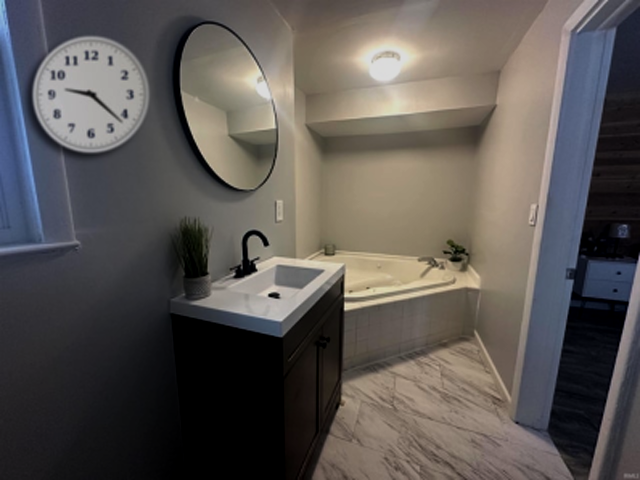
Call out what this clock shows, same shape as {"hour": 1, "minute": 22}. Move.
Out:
{"hour": 9, "minute": 22}
